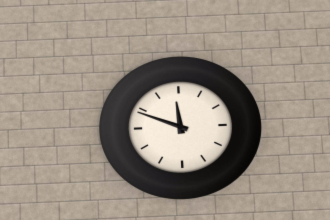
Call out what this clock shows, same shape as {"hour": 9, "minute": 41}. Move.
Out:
{"hour": 11, "minute": 49}
